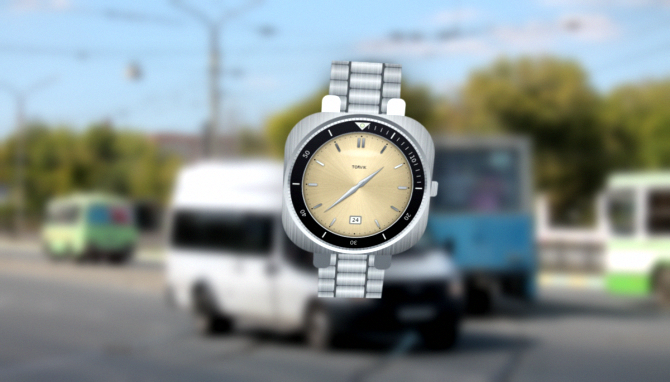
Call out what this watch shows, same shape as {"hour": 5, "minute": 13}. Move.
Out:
{"hour": 1, "minute": 38}
